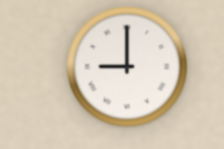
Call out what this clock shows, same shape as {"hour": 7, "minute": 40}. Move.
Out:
{"hour": 9, "minute": 0}
